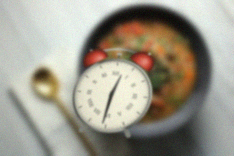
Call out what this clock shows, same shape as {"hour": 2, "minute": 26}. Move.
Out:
{"hour": 12, "minute": 31}
